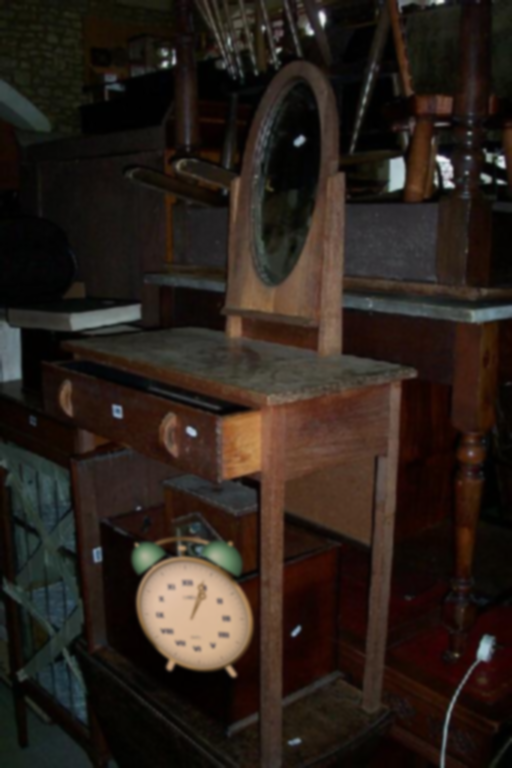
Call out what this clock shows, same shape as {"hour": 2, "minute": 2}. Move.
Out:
{"hour": 1, "minute": 4}
